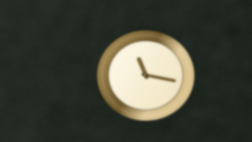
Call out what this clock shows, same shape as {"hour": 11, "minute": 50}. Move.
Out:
{"hour": 11, "minute": 17}
